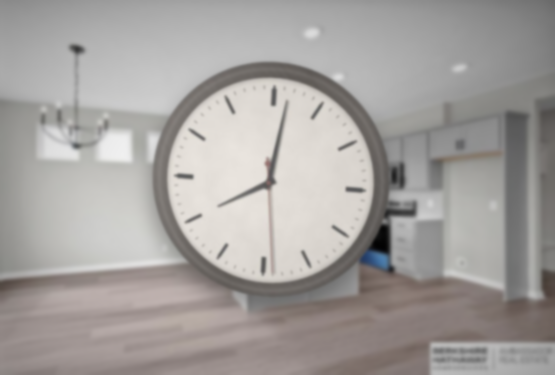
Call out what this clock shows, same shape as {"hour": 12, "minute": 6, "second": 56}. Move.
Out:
{"hour": 8, "minute": 1, "second": 29}
